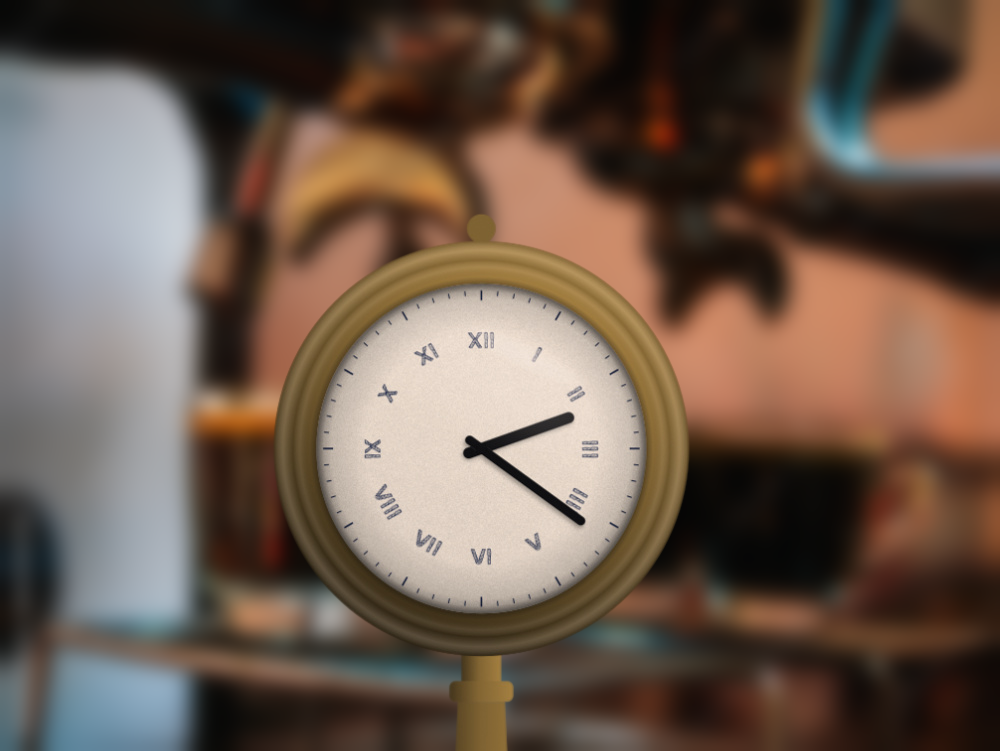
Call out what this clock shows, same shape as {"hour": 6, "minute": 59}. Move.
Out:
{"hour": 2, "minute": 21}
